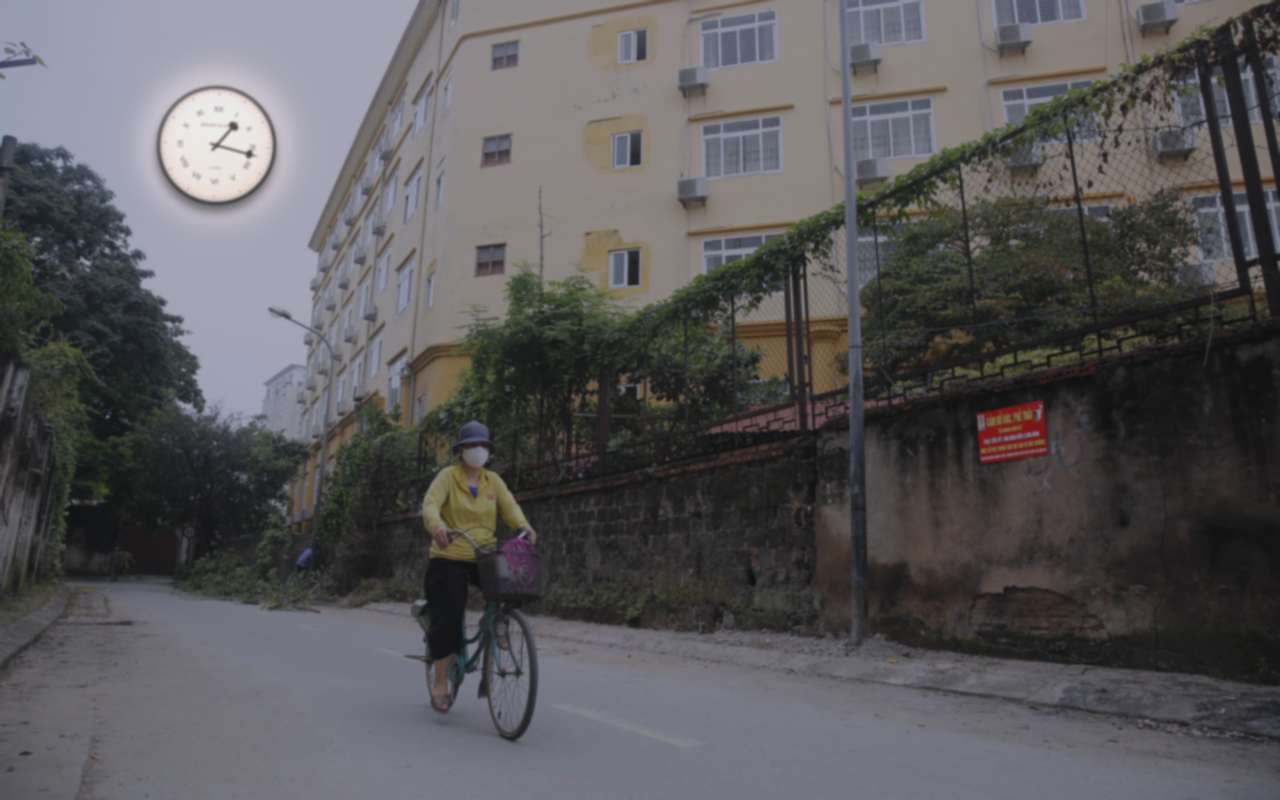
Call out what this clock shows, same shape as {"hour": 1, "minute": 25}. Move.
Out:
{"hour": 1, "minute": 17}
